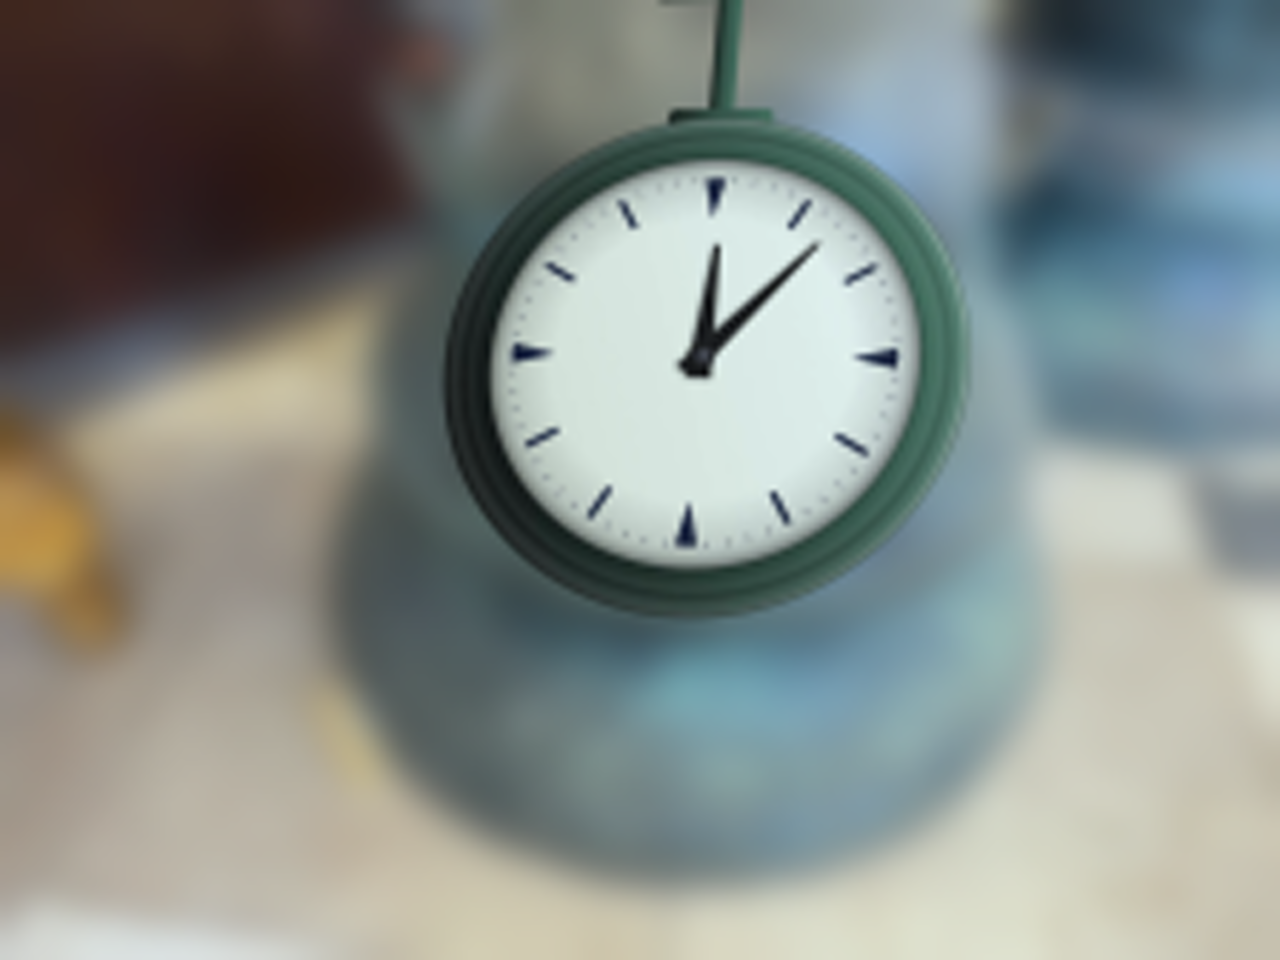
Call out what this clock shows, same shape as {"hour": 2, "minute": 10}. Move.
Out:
{"hour": 12, "minute": 7}
